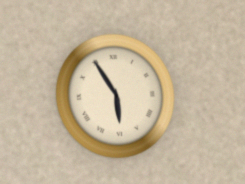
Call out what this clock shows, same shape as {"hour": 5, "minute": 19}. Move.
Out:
{"hour": 5, "minute": 55}
